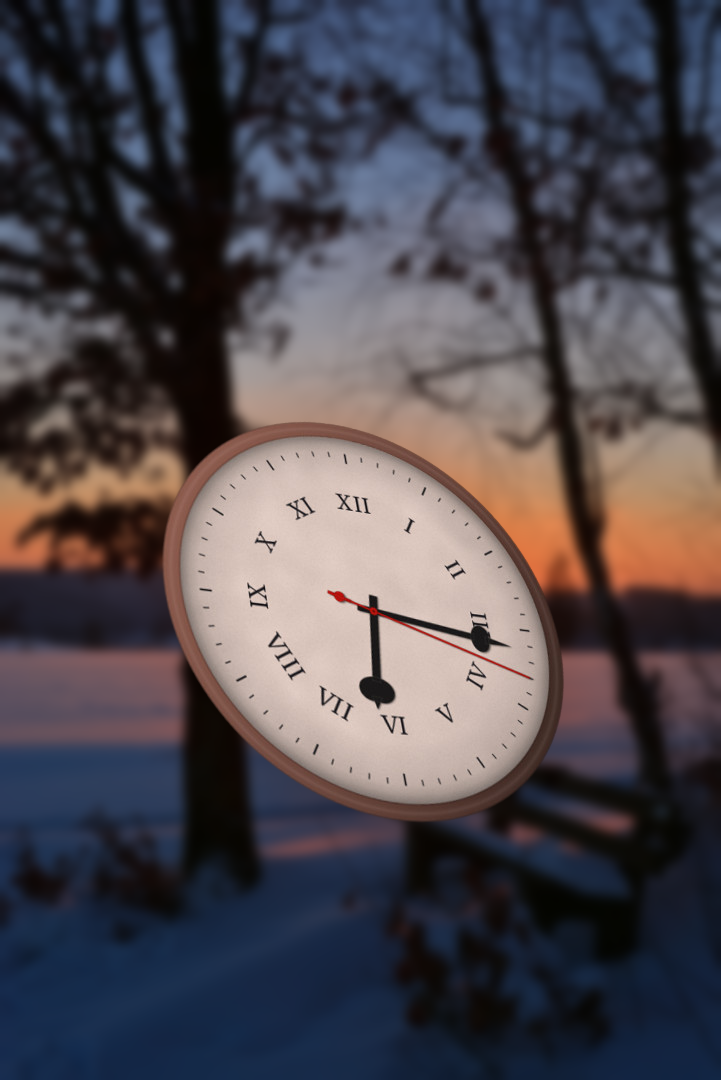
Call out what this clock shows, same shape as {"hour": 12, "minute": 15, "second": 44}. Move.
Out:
{"hour": 6, "minute": 16, "second": 18}
